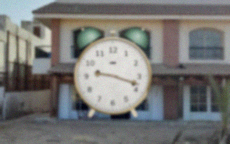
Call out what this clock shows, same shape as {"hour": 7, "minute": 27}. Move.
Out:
{"hour": 9, "minute": 18}
